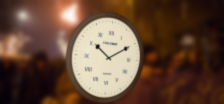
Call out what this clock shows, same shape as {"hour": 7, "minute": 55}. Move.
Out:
{"hour": 10, "minute": 10}
